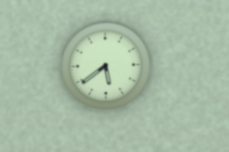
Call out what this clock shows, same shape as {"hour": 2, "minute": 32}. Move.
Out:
{"hour": 5, "minute": 39}
